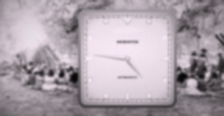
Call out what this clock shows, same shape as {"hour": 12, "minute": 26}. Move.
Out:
{"hour": 4, "minute": 46}
